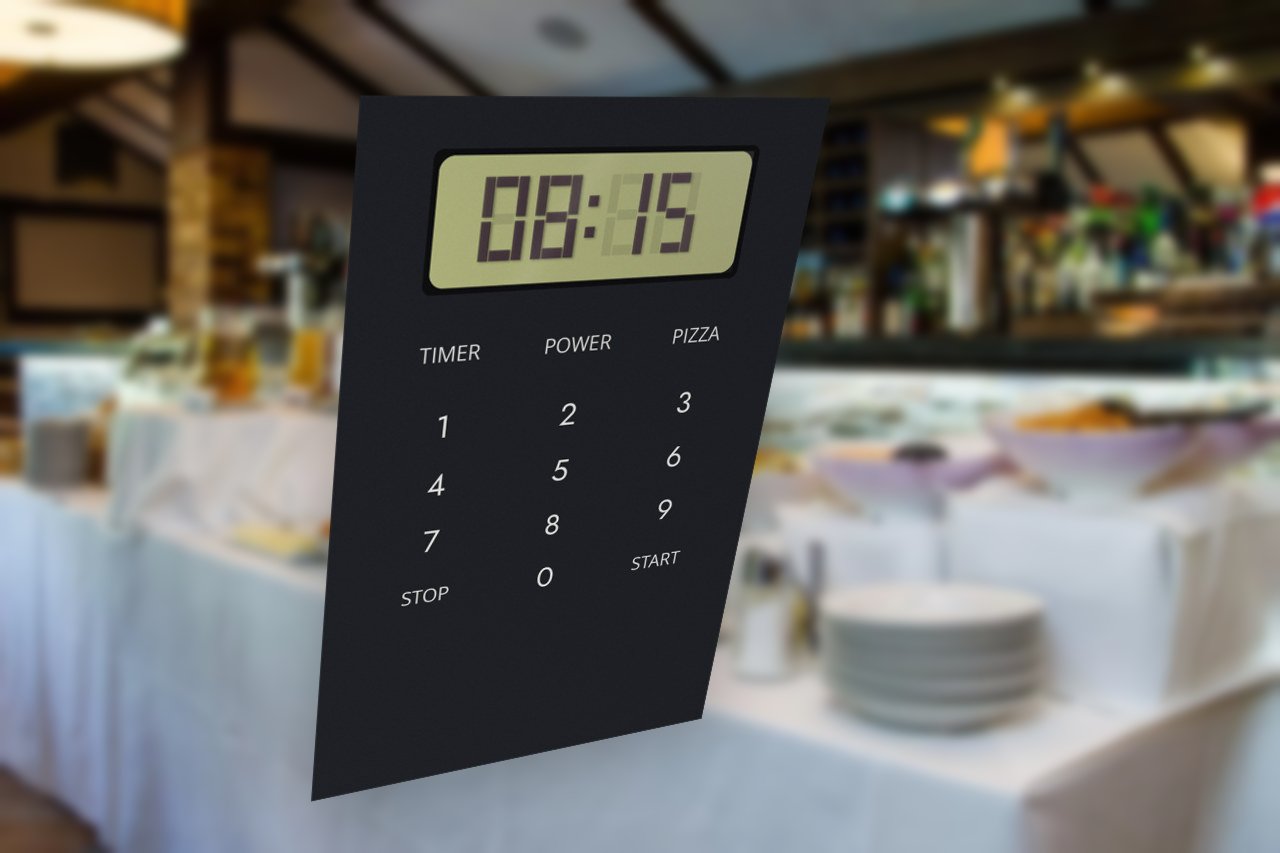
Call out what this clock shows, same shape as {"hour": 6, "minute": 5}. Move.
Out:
{"hour": 8, "minute": 15}
